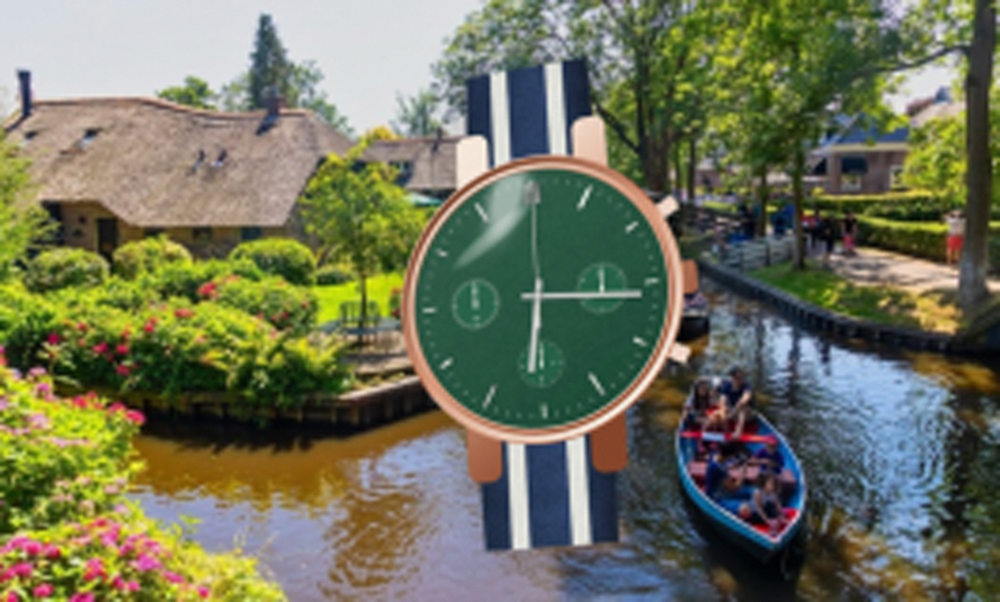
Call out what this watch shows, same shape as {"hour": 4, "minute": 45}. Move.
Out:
{"hour": 6, "minute": 16}
